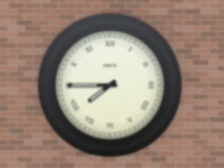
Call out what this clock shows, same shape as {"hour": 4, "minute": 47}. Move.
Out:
{"hour": 7, "minute": 45}
